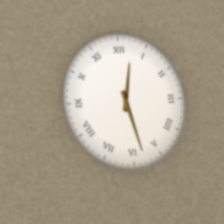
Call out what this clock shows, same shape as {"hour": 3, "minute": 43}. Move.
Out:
{"hour": 12, "minute": 28}
